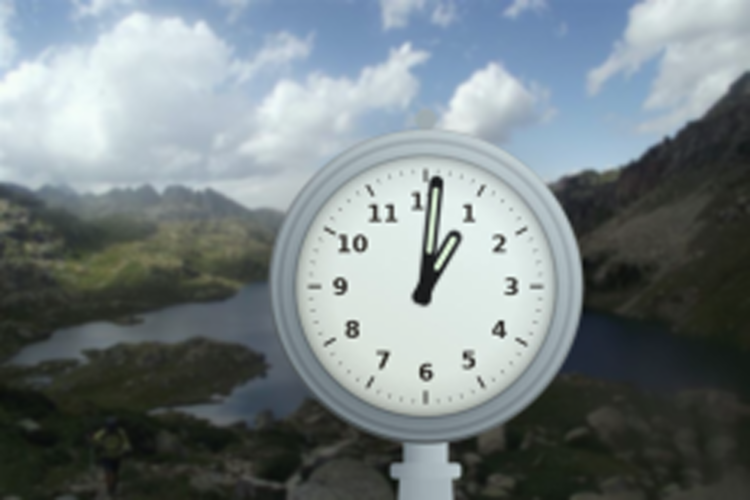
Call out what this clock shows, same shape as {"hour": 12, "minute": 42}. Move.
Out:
{"hour": 1, "minute": 1}
